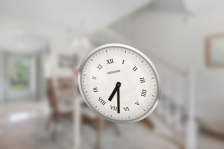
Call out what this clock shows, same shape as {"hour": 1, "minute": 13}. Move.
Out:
{"hour": 7, "minute": 33}
